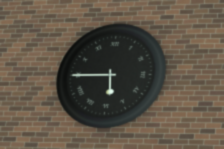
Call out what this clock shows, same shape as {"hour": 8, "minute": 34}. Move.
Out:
{"hour": 5, "minute": 45}
